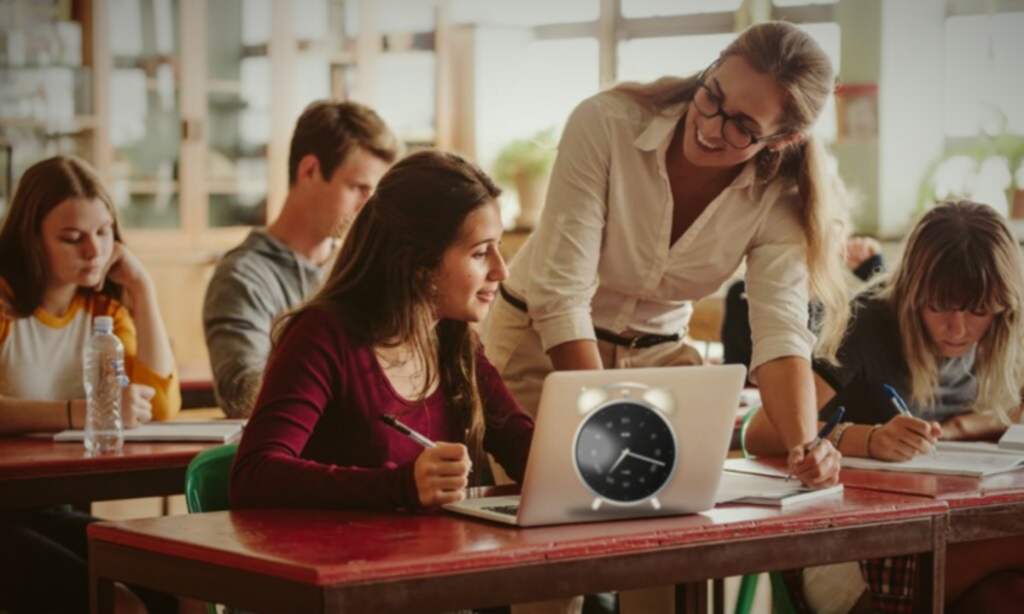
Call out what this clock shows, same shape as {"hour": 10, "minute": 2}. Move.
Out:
{"hour": 7, "minute": 18}
